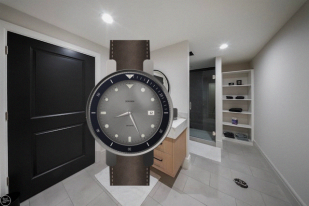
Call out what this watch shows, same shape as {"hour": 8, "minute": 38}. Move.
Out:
{"hour": 8, "minute": 26}
